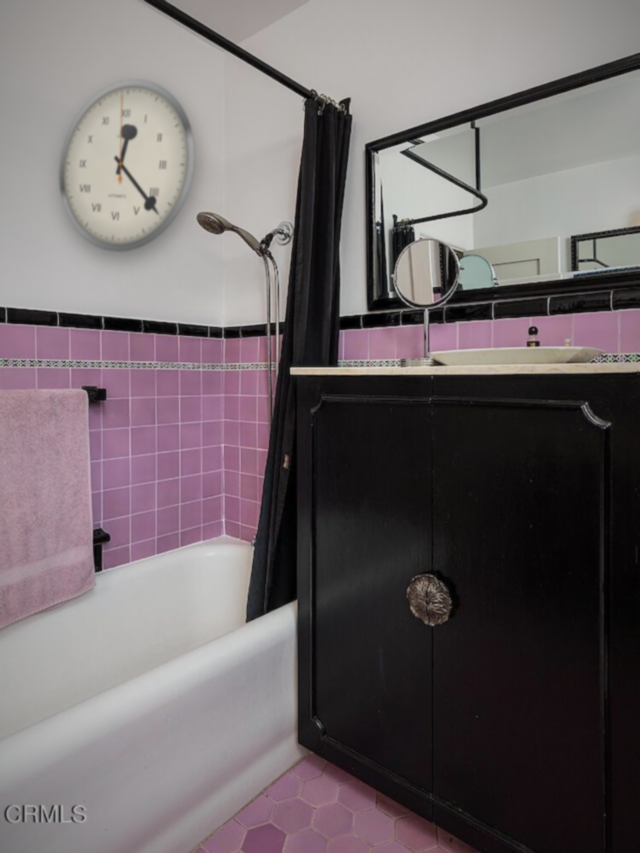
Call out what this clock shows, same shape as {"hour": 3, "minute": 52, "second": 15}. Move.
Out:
{"hour": 12, "minute": 21, "second": 59}
